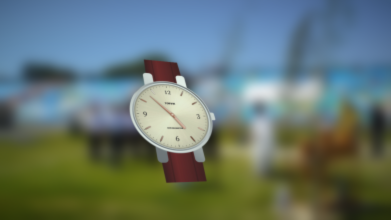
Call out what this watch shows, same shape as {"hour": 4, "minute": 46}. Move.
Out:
{"hour": 4, "minute": 53}
